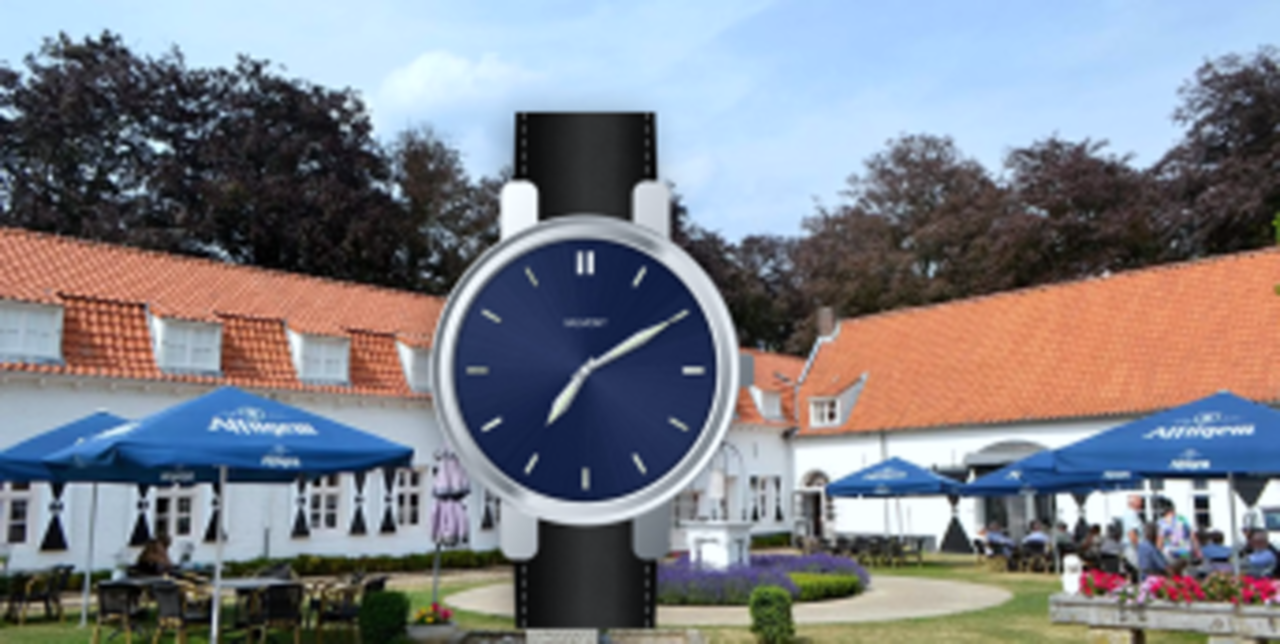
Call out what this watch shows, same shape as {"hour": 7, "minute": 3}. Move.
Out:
{"hour": 7, "minute": 10}
